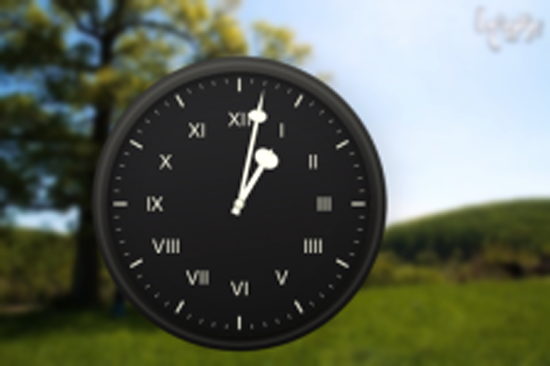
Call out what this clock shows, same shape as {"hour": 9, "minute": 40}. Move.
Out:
{"hour": 1, "minute": 2}
